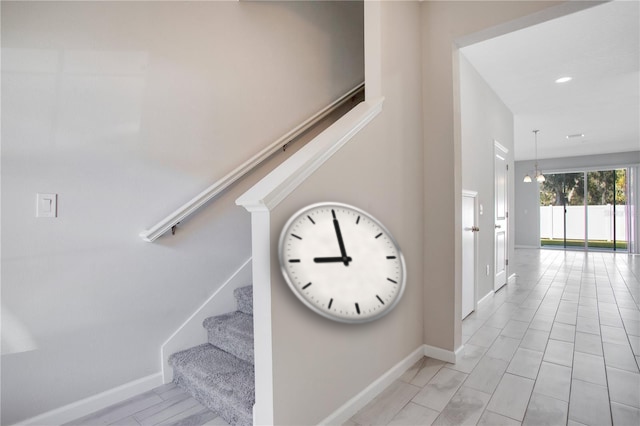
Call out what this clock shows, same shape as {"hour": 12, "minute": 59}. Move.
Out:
{"hour": 9, "minute": 0}
